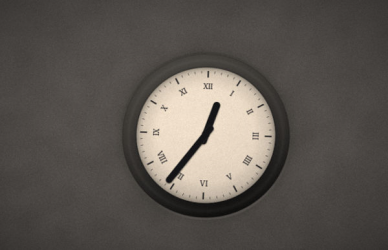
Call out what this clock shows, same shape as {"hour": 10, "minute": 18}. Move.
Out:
{"hour": 12, "minute": 36}
